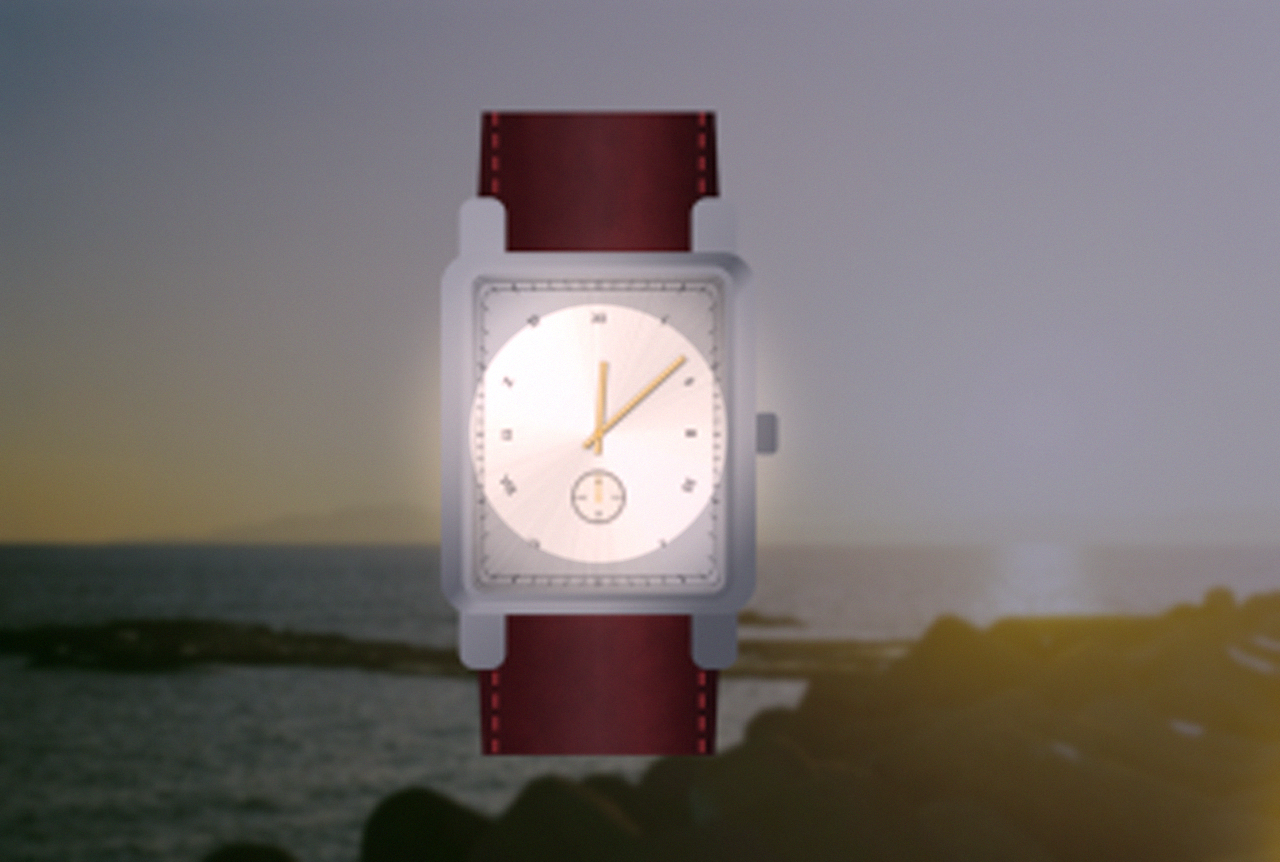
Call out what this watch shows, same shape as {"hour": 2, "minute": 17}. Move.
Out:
{"hour": 12, "minute": 8}
